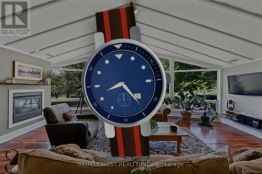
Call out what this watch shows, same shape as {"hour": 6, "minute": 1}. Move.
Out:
{"hour": 8, "minute": 24}
